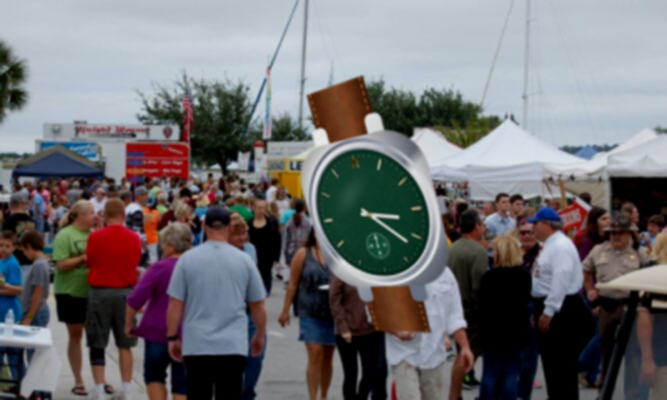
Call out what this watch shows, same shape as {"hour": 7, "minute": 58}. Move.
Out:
{"hour": 3, "minute": 22}
